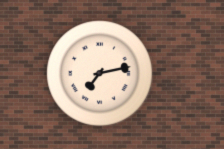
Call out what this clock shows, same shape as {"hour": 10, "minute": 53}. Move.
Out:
{"hour": 7, "minute": 13}
